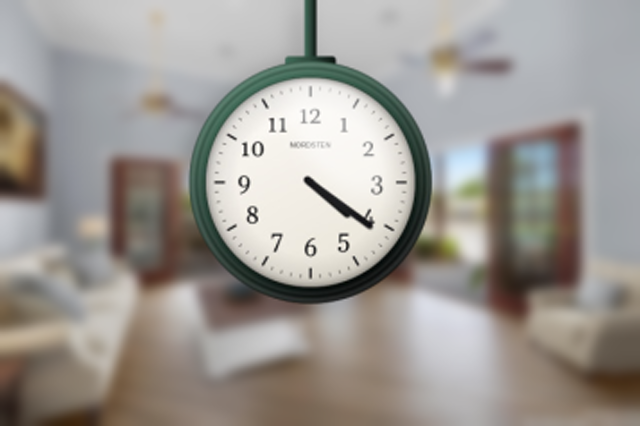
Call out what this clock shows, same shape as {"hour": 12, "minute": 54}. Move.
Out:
{"hour": 4, "minute": 21}
